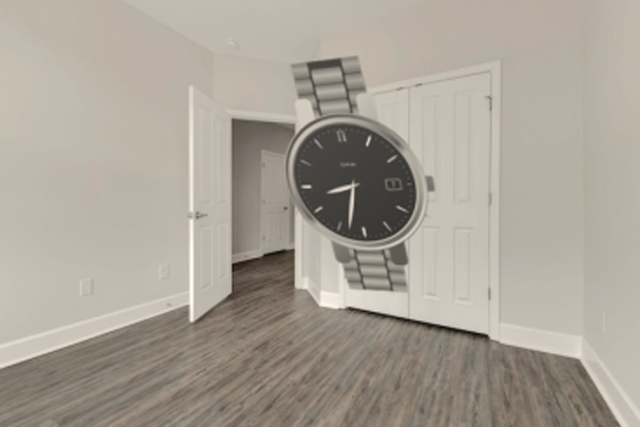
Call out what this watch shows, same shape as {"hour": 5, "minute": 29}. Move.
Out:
{"hour": 8, "minute": 33}
